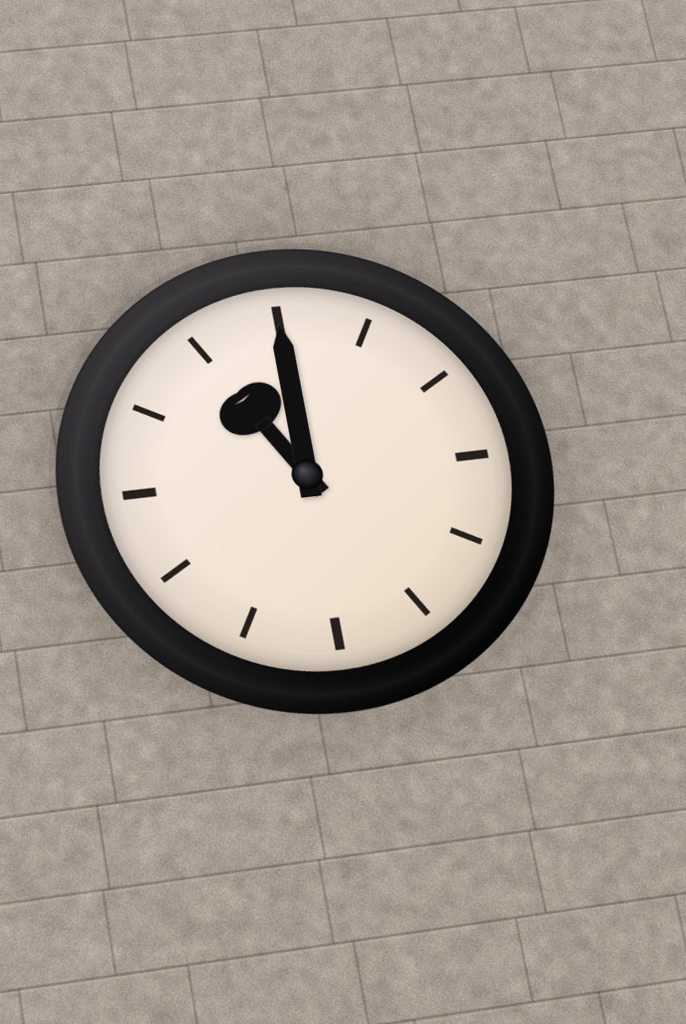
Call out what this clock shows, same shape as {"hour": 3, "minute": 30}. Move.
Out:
{"hour": 11, "minute": 0}
